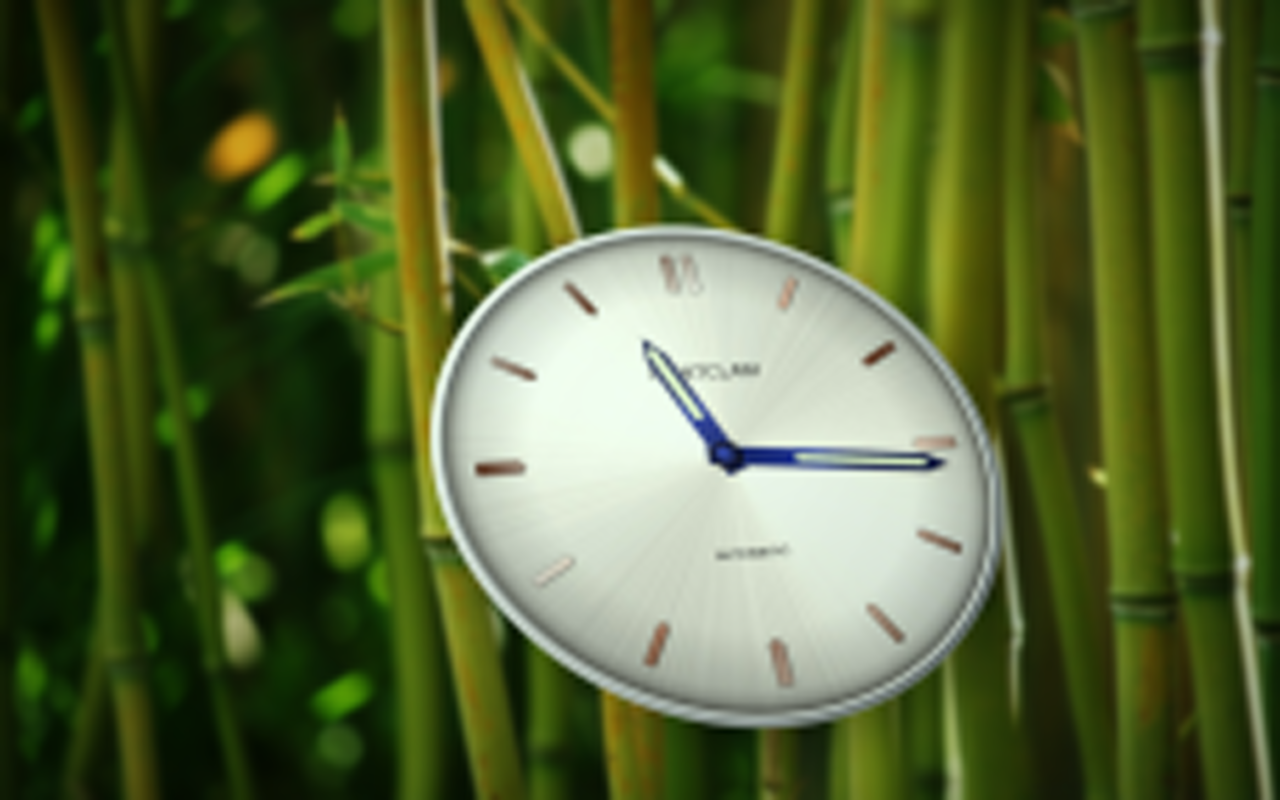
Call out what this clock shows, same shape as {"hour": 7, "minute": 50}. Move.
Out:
{"hour": 11, "minute": 16}
